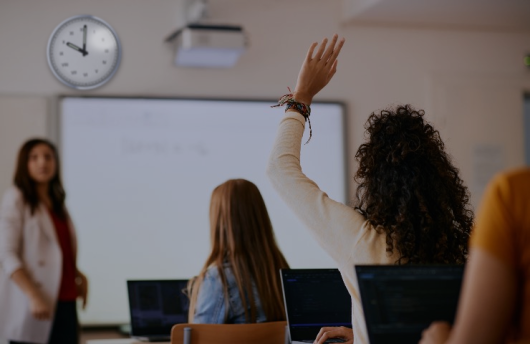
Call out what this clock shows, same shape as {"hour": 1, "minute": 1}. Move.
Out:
{"hour": 10, "minute": 1}
